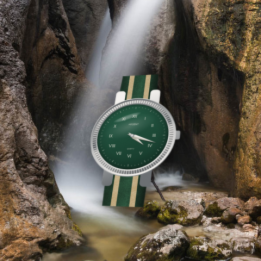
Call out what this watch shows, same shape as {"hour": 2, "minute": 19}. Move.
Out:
{"hour": 4, "minute": 18}
